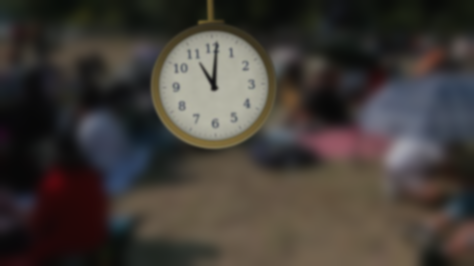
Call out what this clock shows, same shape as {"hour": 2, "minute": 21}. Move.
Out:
{"hour": 11, "minute": 1}
